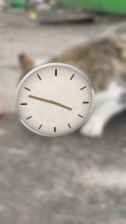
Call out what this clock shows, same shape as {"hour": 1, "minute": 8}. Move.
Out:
{"hour": 3, "minute": 48}
